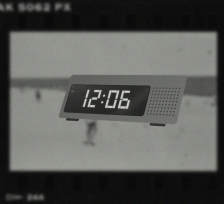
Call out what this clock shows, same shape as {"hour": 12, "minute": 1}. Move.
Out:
{"hour": 12, "minute": 6}
